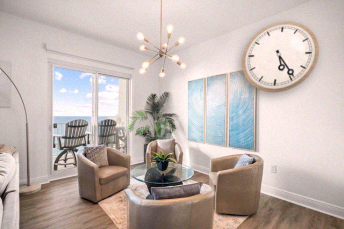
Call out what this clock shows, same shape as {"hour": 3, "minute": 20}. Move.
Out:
{"hour": 5, "minute": 24}
